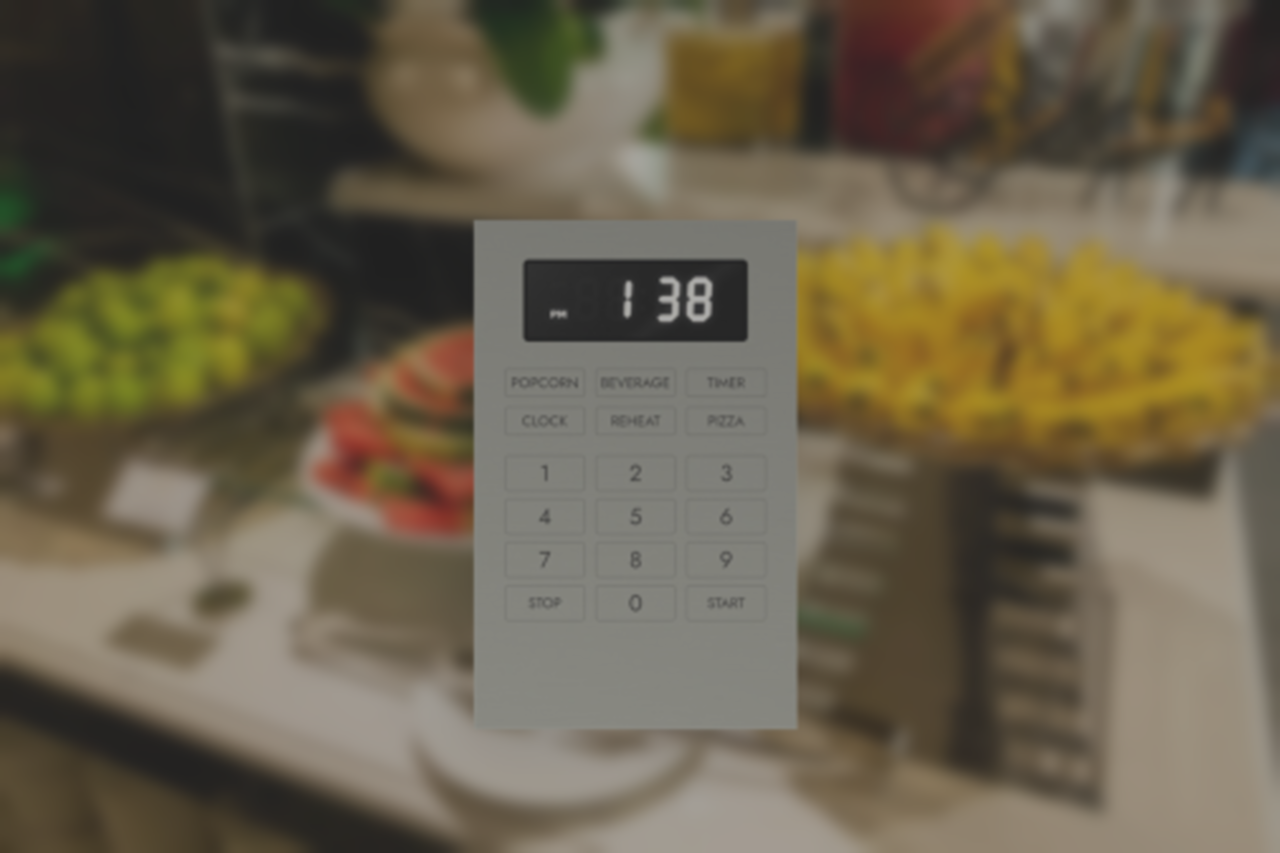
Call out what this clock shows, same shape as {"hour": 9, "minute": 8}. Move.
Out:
{"hour": 1, "minute": 38}
